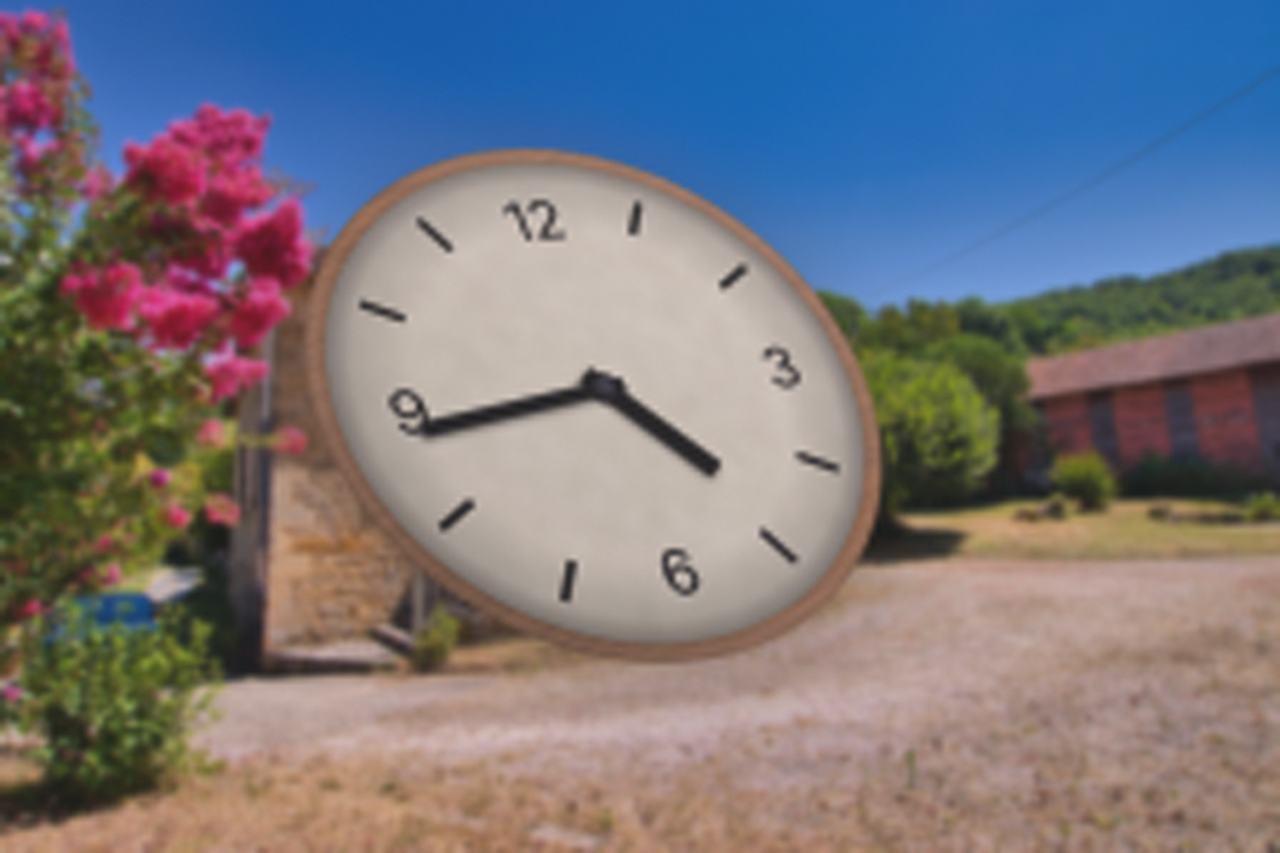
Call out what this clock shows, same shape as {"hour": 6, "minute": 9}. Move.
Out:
{"hour": 4, "minute": 44}
